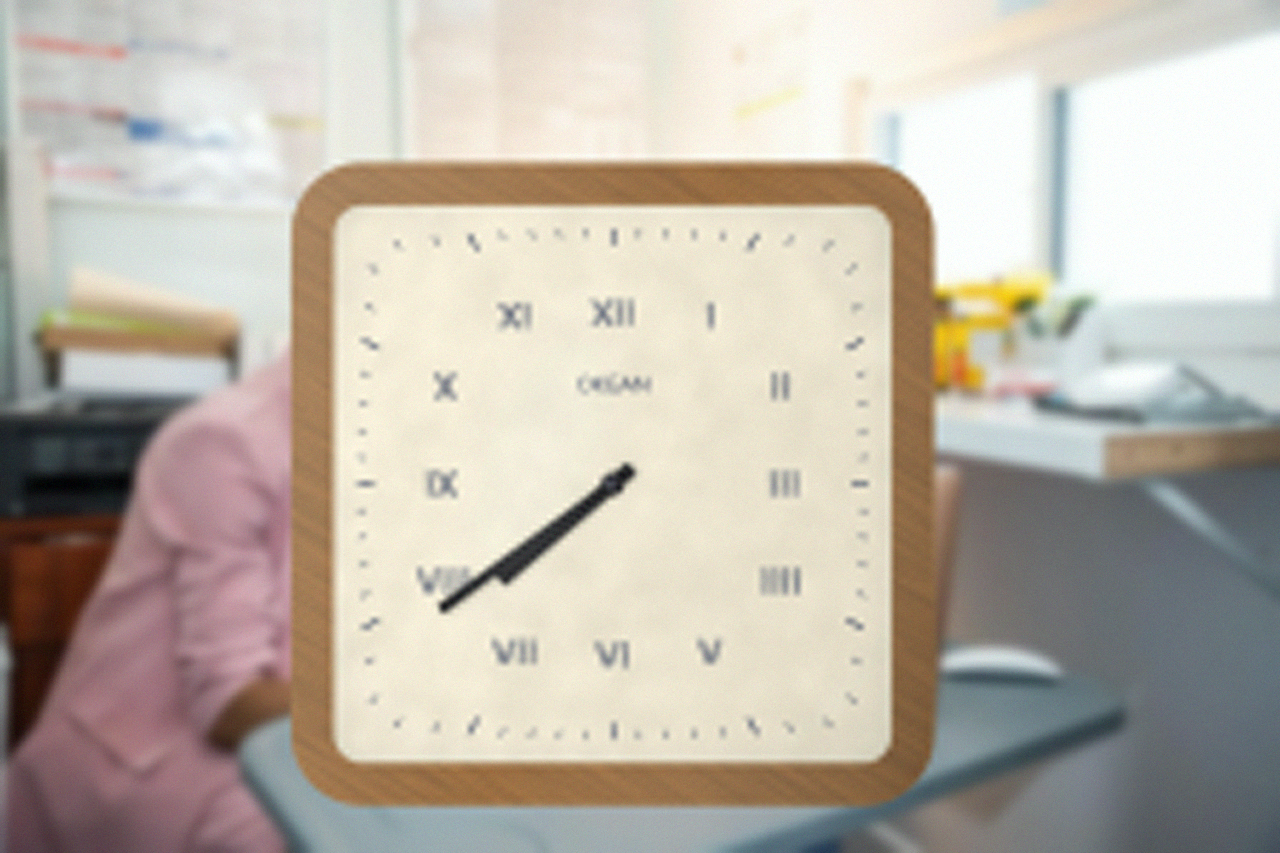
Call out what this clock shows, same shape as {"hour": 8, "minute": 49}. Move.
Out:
{"hour": 7, "minute": 39}
